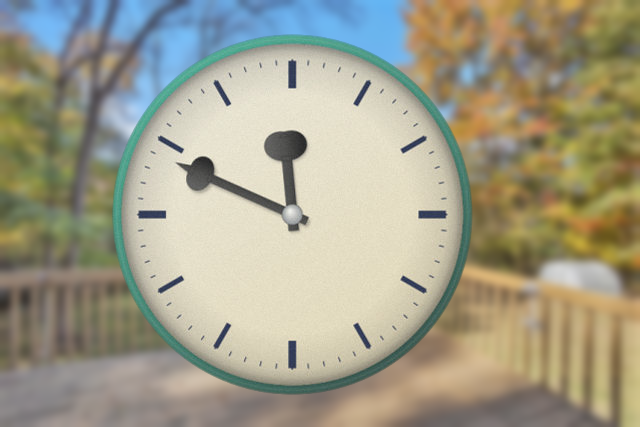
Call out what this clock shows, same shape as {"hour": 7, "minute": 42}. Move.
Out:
{"hour": 11, "minute": 49}
